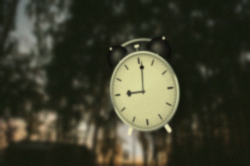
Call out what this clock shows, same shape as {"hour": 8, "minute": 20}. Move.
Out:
{"hour": 9, "minute": 1}
